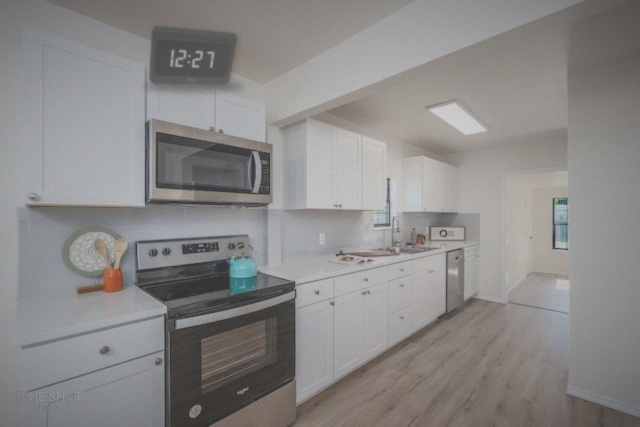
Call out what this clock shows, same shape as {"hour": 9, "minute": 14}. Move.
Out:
{"hour": 12, "minute": 27}
